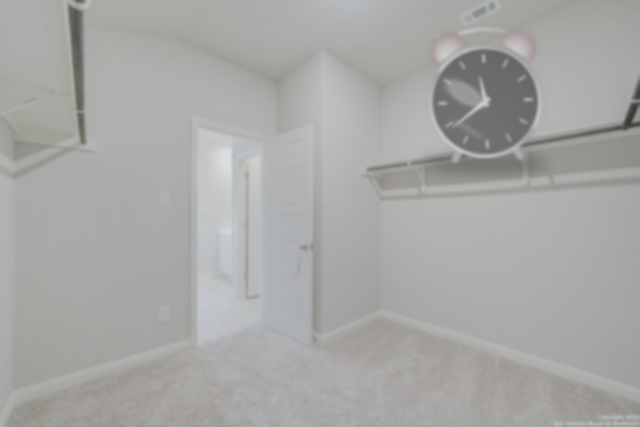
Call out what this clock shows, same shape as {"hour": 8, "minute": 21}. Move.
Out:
{"hour": 11, "minute": 39}
